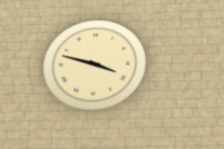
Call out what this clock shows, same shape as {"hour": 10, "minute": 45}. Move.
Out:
{"hour": 3, "minute": 48}
